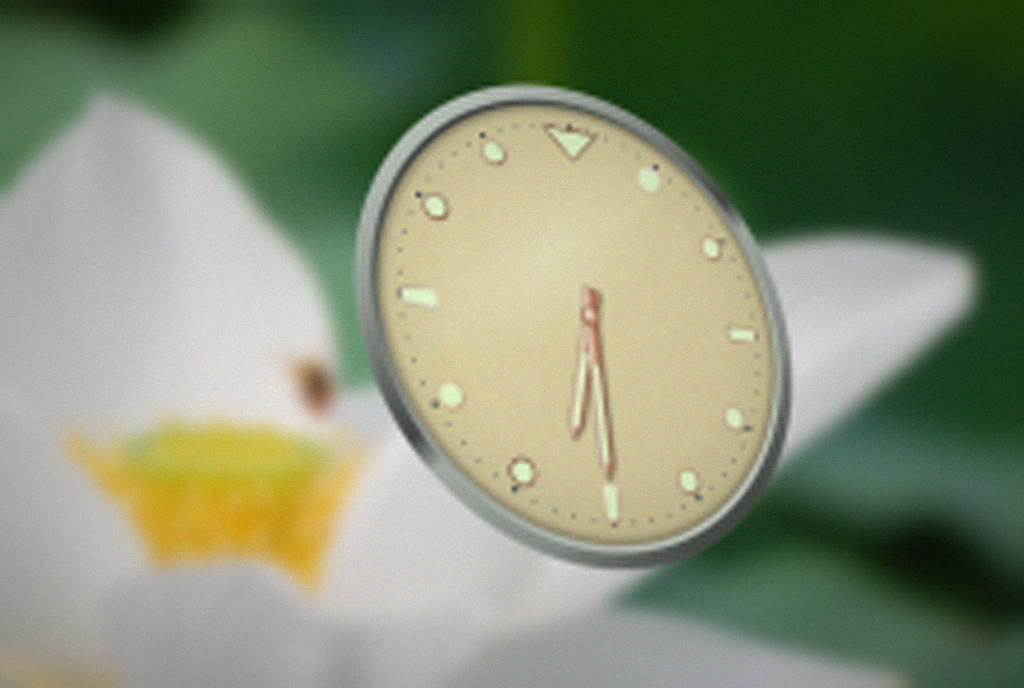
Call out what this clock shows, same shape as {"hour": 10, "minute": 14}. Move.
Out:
{"hour": 6, "minute": 30}
